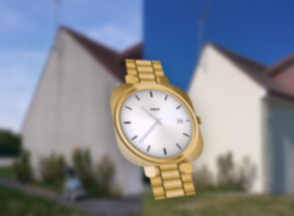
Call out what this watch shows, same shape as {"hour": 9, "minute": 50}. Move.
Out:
{"hour": 10, "minute": 38}
